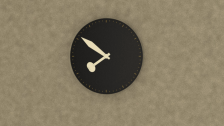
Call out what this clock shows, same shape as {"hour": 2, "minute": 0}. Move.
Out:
{"hour": 7, "minute": 51}
